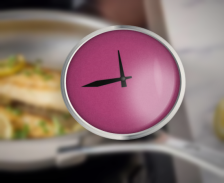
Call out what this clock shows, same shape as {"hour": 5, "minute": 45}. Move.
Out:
{"hour": 11, "minute": 43}
